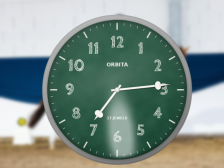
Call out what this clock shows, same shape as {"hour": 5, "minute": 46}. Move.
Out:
{"hour": 7, "minute": 14}
